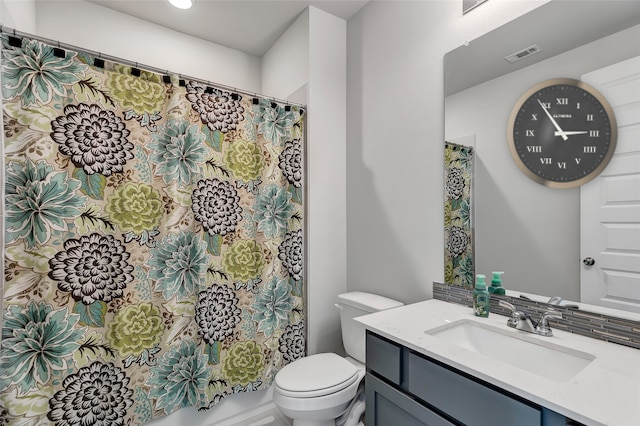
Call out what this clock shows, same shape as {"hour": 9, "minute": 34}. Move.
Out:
{"hour": 2, "minute": 54}
